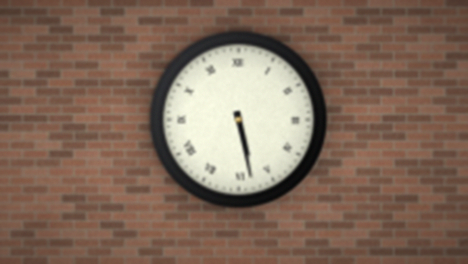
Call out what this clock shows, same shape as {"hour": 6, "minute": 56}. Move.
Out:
{"hour": 5, "minute": 28}
